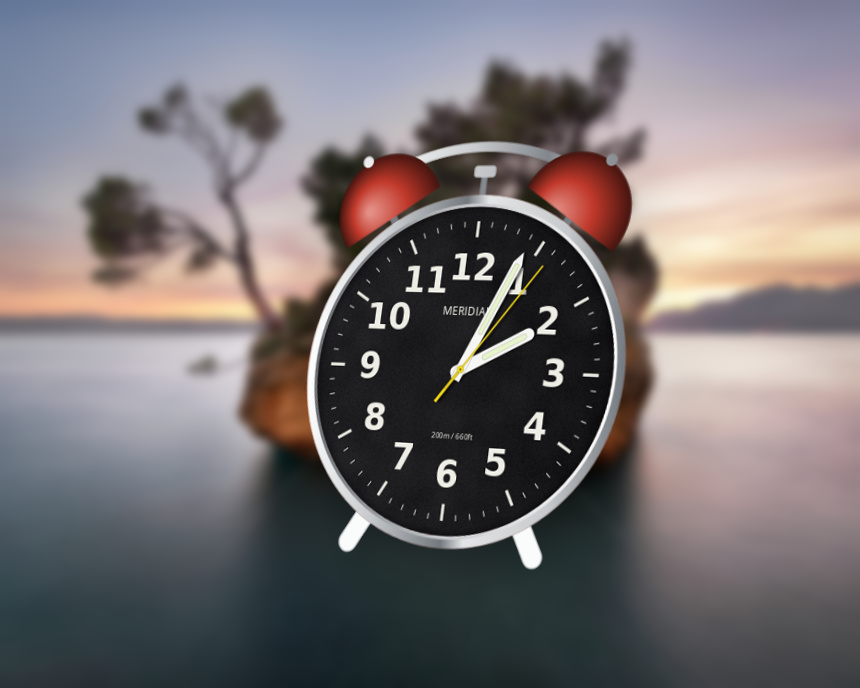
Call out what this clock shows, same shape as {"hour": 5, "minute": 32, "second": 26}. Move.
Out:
{"hour": 2, "minute": 4, "second": 6}
